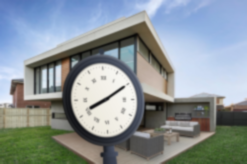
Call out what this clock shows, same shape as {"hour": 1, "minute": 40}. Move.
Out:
{"hour": 8, "minute": 10}
